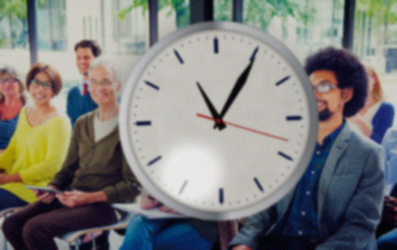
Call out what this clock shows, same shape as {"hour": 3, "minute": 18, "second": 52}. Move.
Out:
{"hour": 11, "minute": 5, "second": 18}
